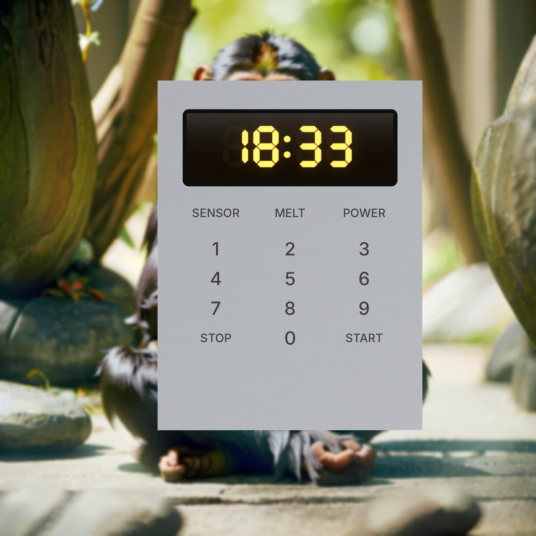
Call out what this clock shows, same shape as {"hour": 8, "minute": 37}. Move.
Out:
{"hour": 18, "minute": 33}
